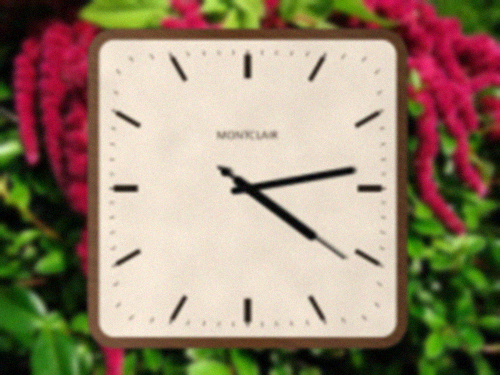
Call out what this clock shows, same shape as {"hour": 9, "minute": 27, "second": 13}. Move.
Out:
{"hour": 4, "minute": 13, "second": 21}
